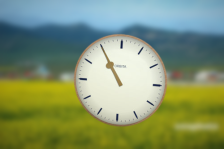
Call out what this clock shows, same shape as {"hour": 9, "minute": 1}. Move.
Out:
{"hour": 10, "minute": 55}
